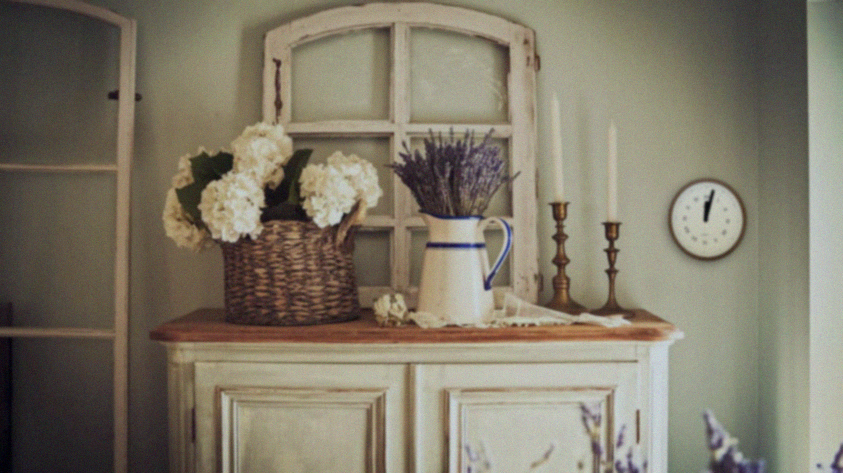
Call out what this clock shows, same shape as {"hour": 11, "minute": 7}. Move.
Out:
{"hour": 12, "minute": 2}
